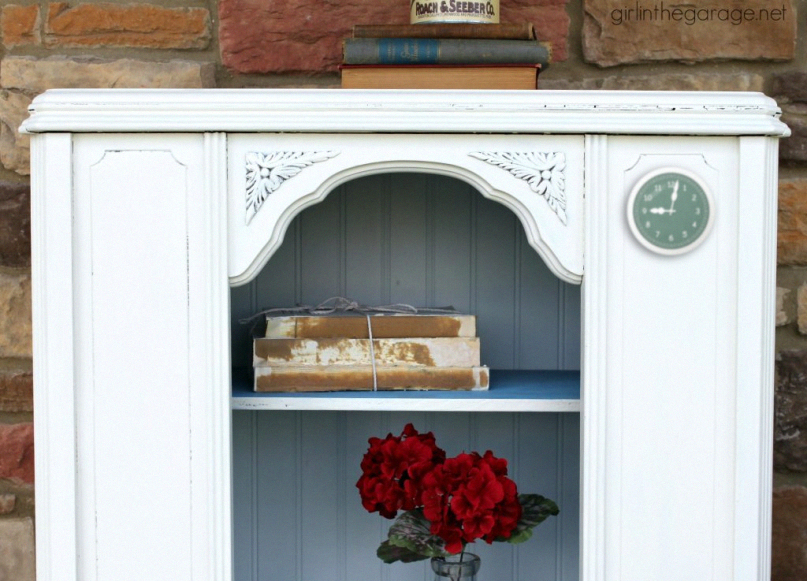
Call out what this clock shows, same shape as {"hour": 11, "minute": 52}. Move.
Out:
{"hour": 9, "minute": 2}
